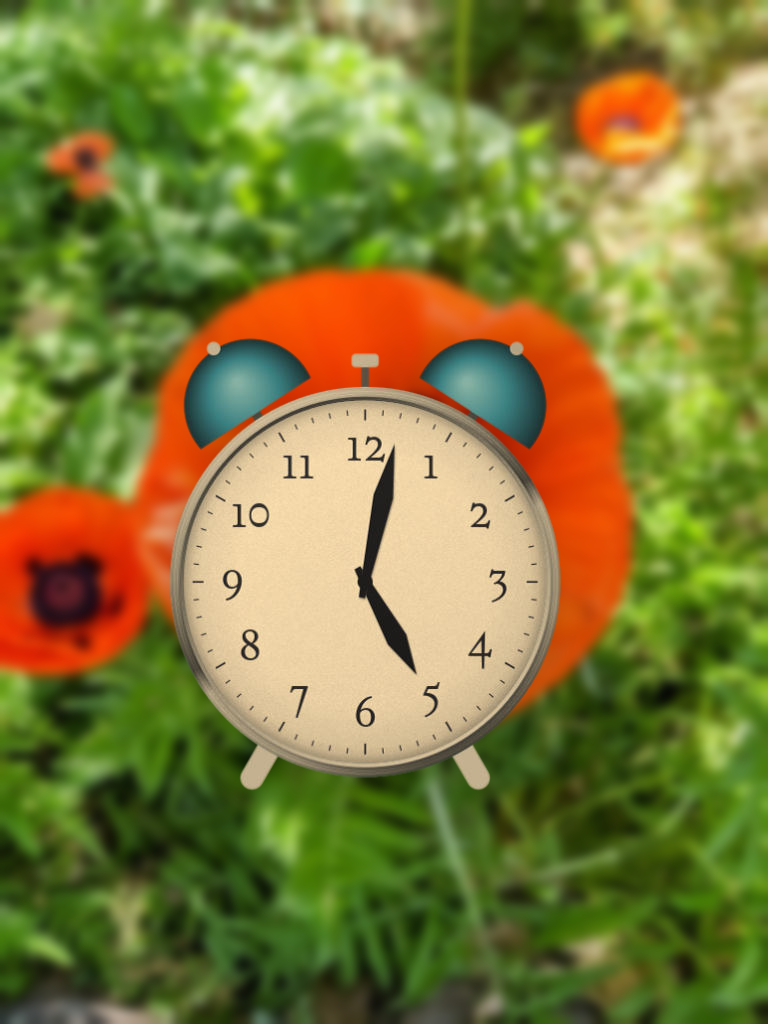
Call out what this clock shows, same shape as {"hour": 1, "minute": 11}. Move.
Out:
{"hour": 5, "minute": 2}
